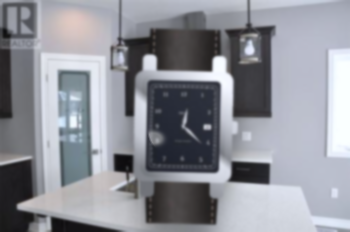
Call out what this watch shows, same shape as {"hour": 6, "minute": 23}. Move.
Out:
{"hour": 12, "minute": 22}
